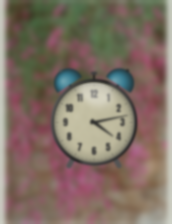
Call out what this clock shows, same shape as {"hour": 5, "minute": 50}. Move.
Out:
{"hour": 4, "minute": 13}
